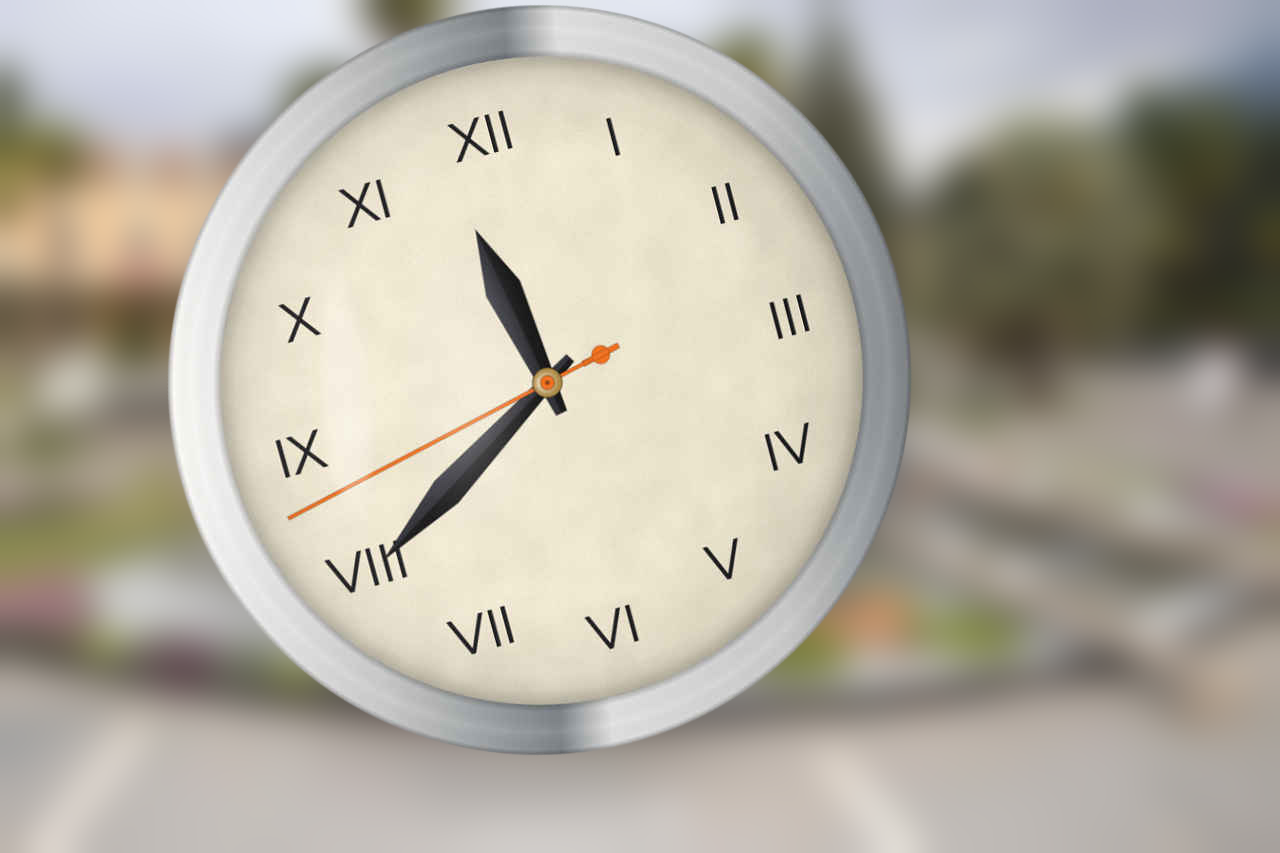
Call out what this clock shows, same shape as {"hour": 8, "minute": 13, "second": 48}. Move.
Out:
{"hour": 11, "minute": 39, "second": 43}
